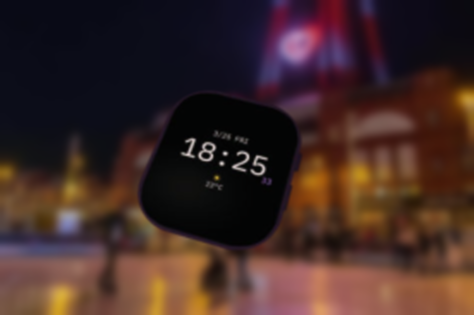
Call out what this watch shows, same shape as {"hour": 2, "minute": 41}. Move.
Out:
{"hour": 18, "minute": 25}
